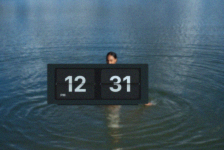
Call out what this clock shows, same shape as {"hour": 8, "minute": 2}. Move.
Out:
{"hour": 12, "minute": 31}
